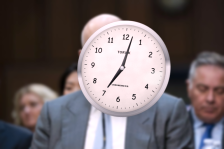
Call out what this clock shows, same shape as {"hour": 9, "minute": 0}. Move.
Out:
{"hour": 7, "minute": 2}
